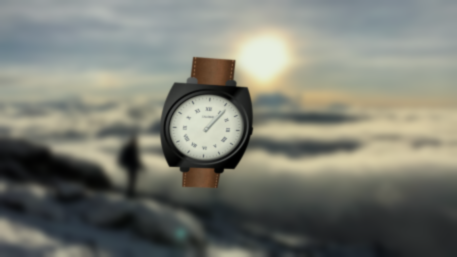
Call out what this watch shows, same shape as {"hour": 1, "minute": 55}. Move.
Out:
{"hour": 1, "minute": 6}
